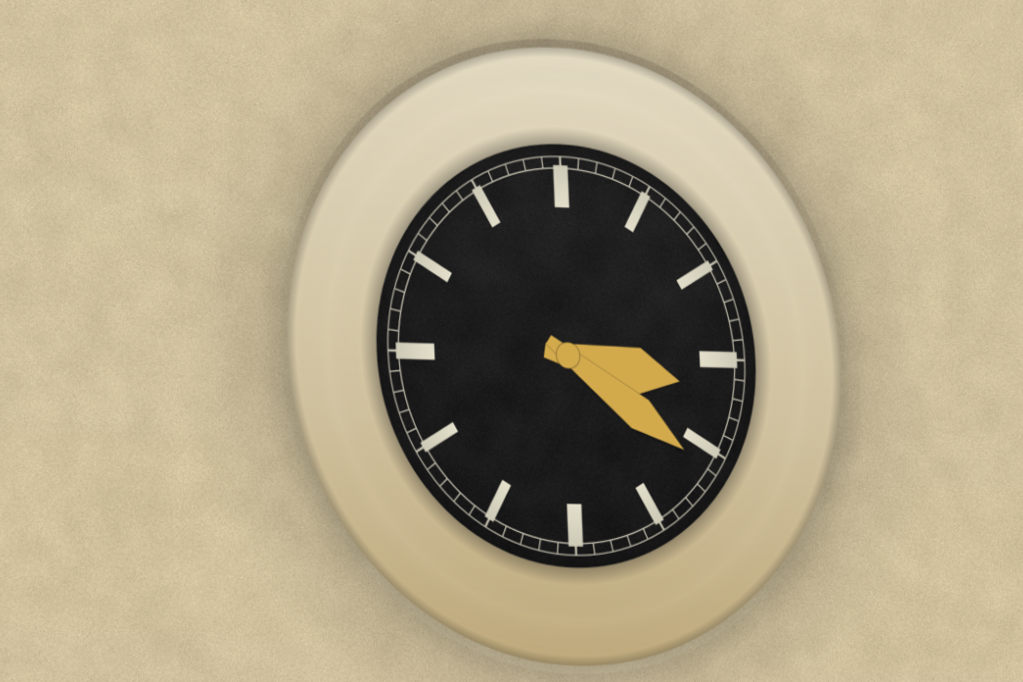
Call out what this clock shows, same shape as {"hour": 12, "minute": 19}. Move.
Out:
{"hour": 3, "minute": 21}
